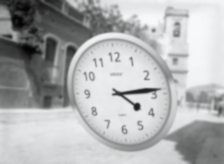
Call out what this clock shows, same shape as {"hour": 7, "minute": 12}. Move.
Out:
{"hour": 4, "minute": 14}
